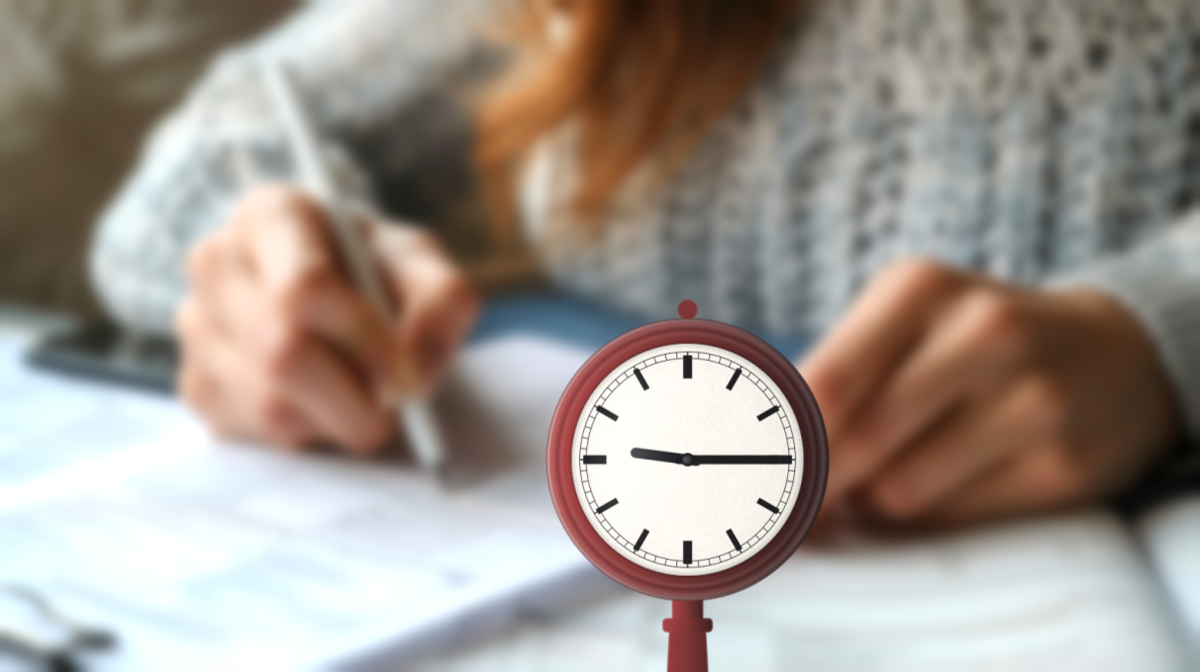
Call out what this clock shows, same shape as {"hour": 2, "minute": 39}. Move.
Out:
{"hour": 9, "minute": 15}
